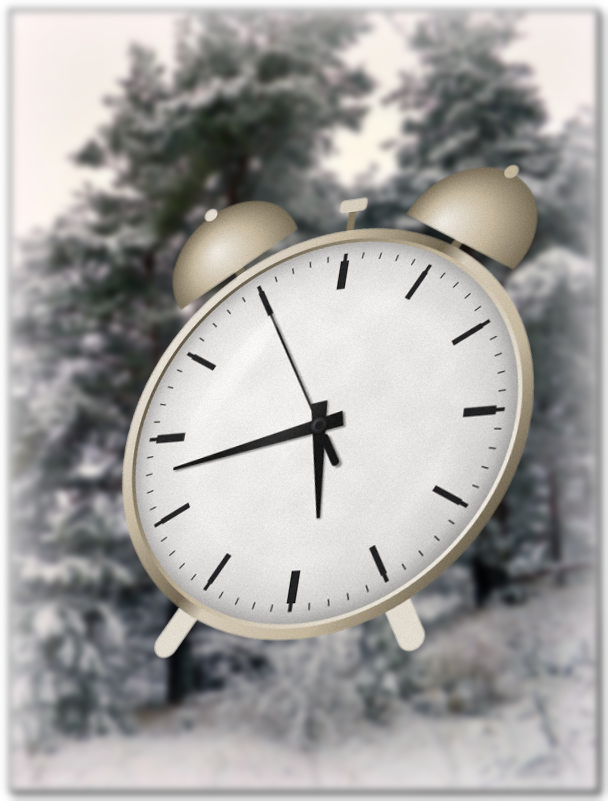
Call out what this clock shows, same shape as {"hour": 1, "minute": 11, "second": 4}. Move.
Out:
{"hour": 5, "minute": 42, "second": 55}
